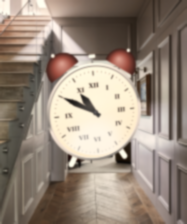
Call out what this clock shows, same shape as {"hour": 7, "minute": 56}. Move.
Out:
{"hour": 10, "minute": 50}
